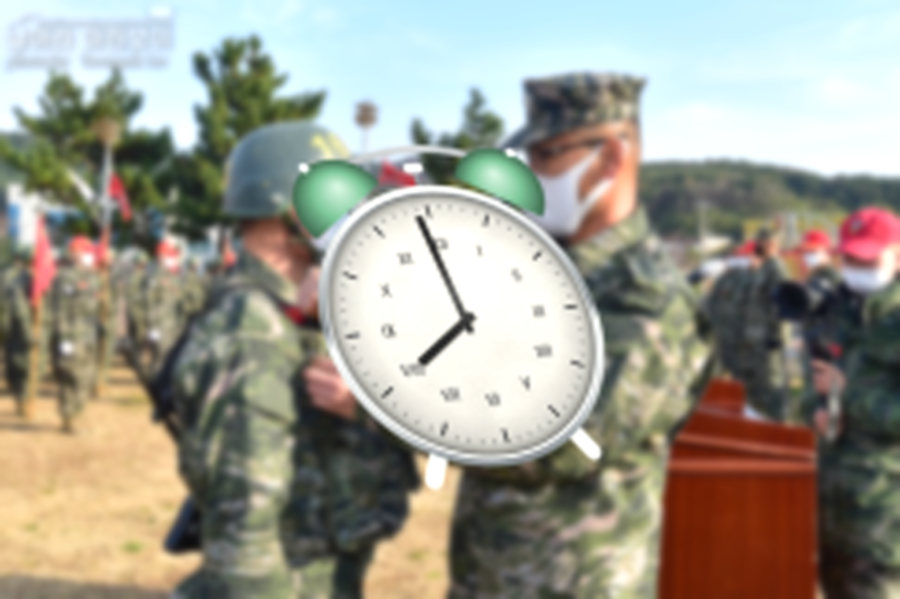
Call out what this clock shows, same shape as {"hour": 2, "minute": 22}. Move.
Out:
{"hour": 7, "minute": 59}
